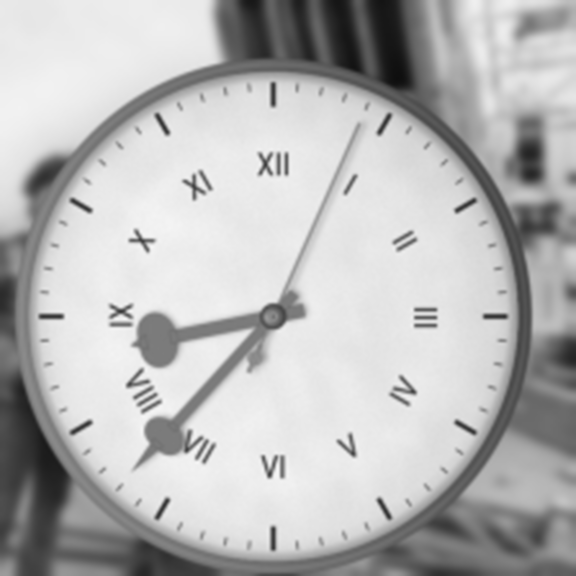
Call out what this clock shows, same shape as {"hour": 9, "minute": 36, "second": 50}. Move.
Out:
{"hour": 8, "minute": 37, "second": 4}
